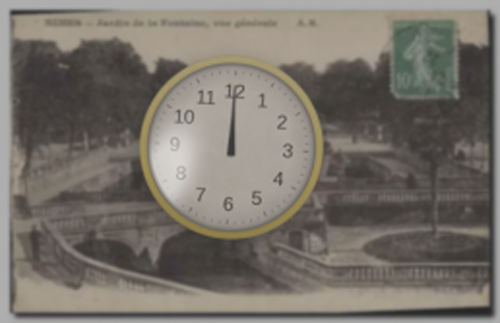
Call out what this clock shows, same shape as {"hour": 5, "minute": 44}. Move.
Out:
{"hour": 12, "minute": 0}
